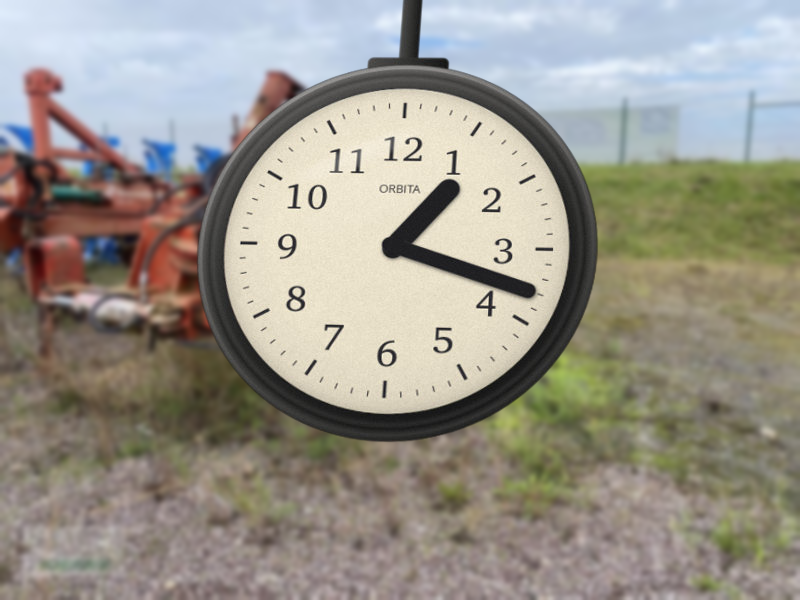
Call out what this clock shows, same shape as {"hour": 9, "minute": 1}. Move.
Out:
{"hour": 1, "minute": 18}
